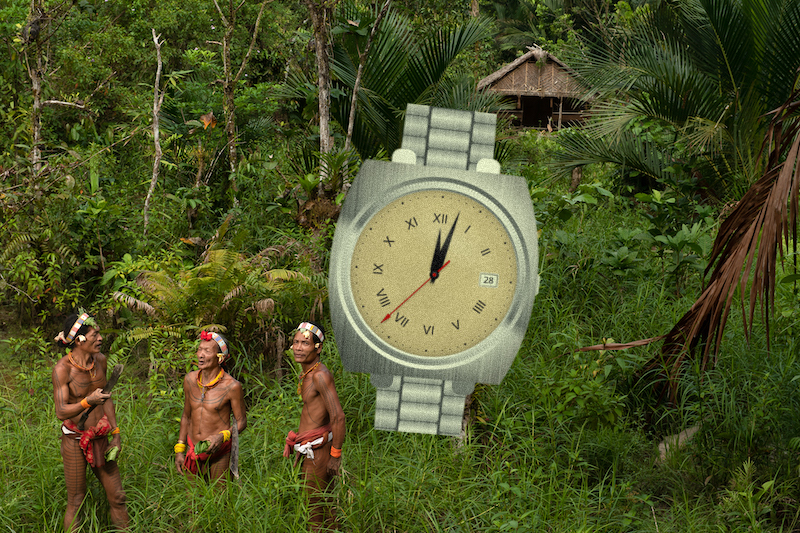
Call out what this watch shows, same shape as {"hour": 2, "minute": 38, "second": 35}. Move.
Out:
{"hour": 12, "minute": 2, "second": 37}
